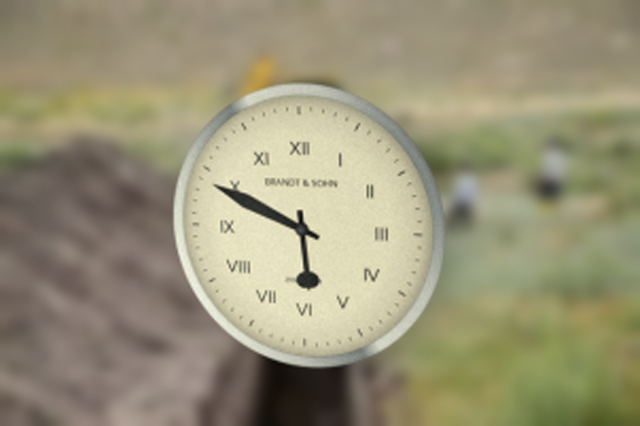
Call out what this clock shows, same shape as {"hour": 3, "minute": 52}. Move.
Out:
{"hour": 5, "minute": 49}
